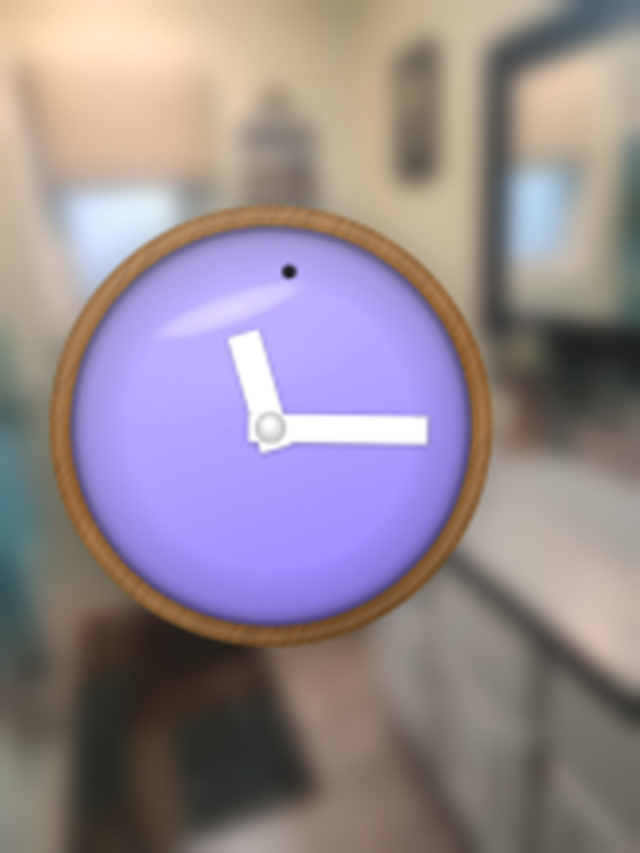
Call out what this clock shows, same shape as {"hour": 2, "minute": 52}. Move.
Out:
{"hour": 11, "minute": 14}
